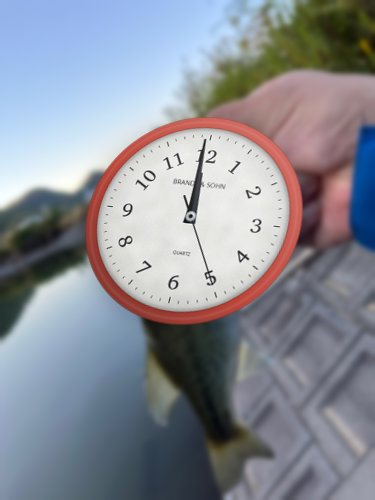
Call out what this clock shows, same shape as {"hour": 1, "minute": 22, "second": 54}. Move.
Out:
{"hour": 11, "minute": 59, "second": 25}
